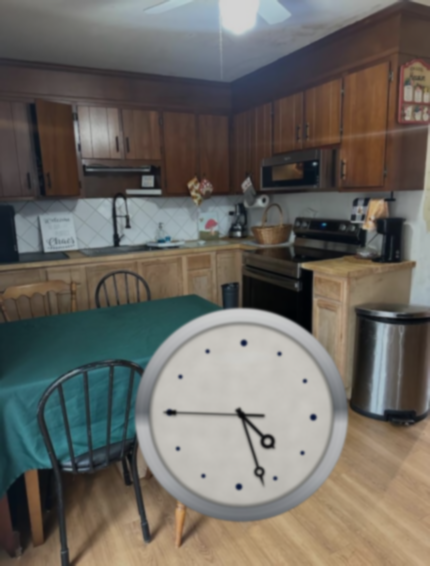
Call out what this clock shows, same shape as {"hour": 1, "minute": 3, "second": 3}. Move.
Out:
{"hour": 4, "minute": 26, "second": 45}
